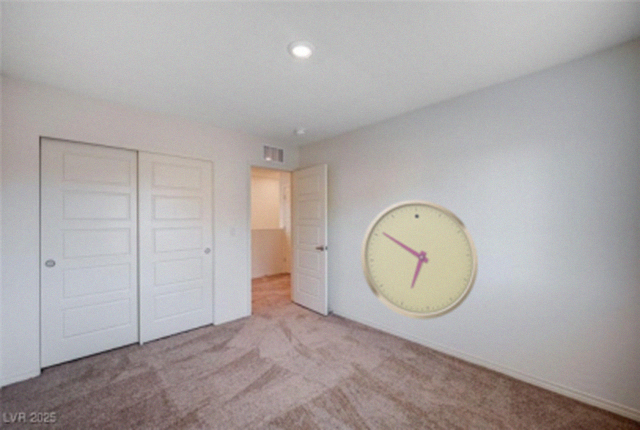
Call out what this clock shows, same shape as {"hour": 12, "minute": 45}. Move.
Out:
{"hour": 6, "minute": 51}
